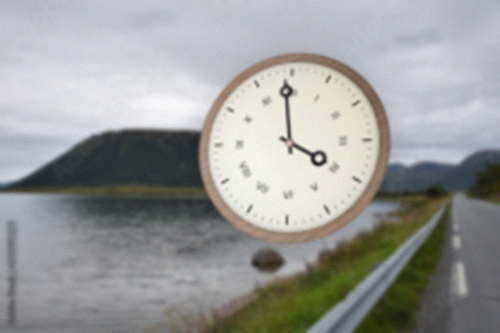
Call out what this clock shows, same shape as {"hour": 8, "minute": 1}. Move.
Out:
{"hour": 3, "minute": 59}
